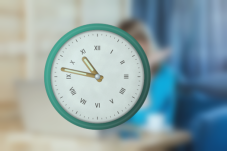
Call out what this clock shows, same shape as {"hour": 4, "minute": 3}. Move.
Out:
{"hour": 10, "minute": 47}
